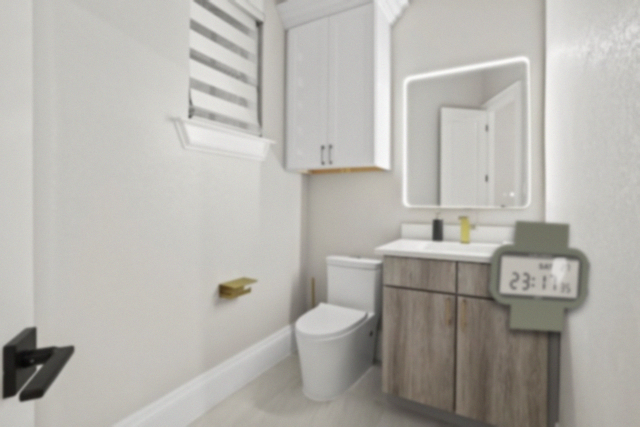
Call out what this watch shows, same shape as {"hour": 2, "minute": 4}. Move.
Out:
{"hour": 23, "minute": 17}
